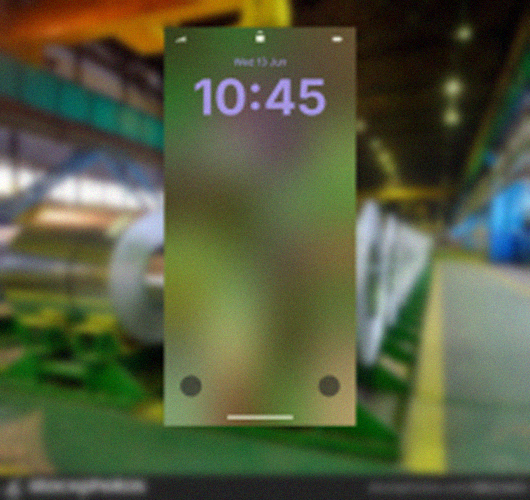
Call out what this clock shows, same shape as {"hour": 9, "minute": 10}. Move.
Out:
{"hour": 10, "minute": 45}
